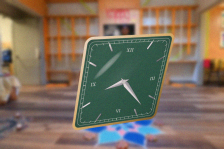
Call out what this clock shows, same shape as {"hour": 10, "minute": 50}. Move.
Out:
{"hour": 8, "minute": 23}
